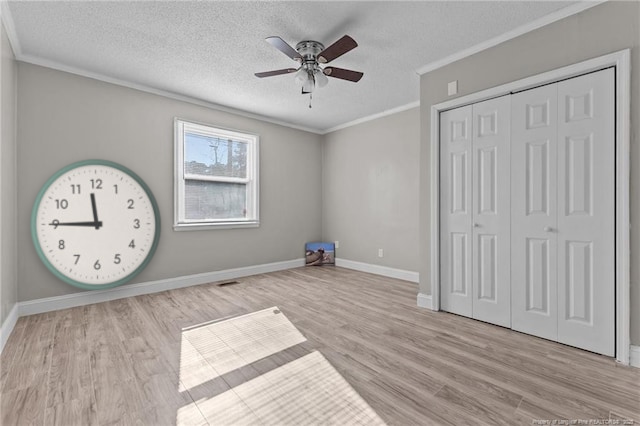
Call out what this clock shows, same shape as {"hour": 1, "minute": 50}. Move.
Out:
{"hour": 11, "minute": 45}
